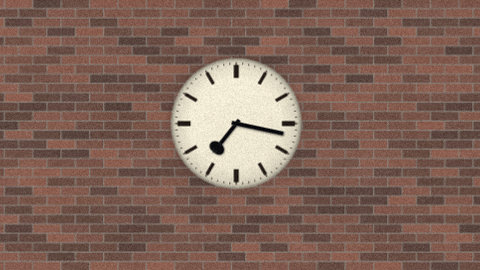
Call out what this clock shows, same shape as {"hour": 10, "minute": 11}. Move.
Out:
{"hour": 7, "minute": 17}
